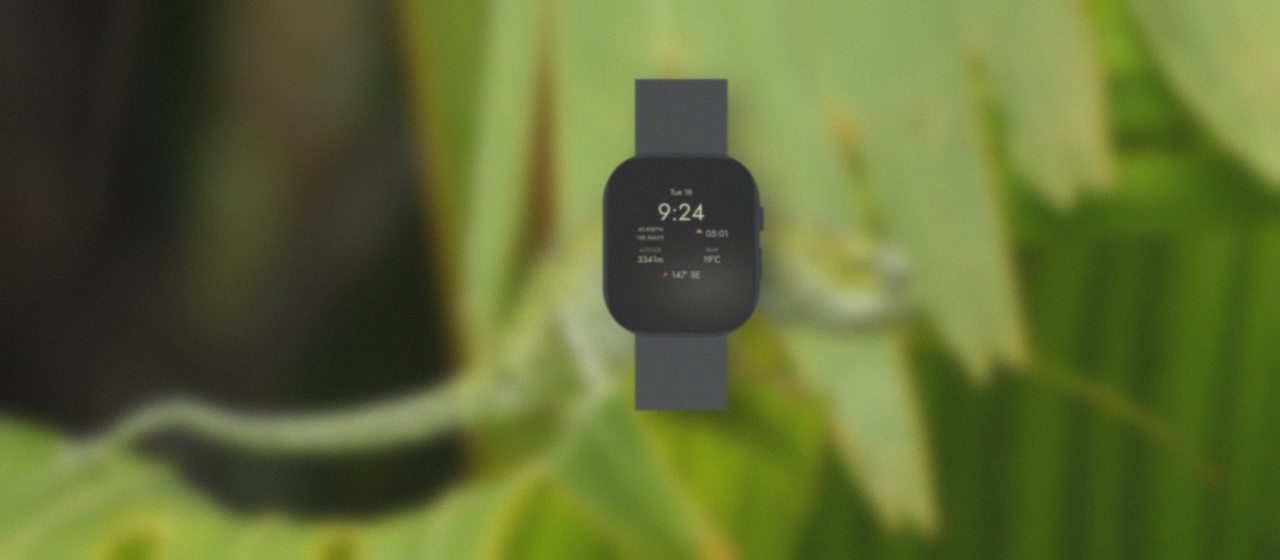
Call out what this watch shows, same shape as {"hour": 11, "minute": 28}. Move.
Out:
{"hour": 9, "minute": 24}
